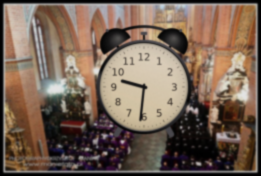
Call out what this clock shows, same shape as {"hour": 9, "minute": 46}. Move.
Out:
{"hour": 9, "minute": 31}
